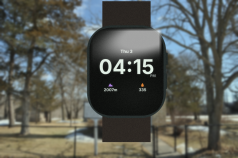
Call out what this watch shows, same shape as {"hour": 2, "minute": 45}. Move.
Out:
{"hour": 4, "minute": 15}
